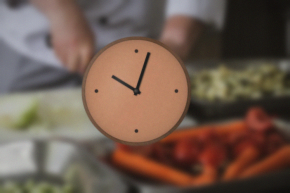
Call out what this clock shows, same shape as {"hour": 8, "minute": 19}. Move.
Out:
{"hour": 10, "minute": 3}
